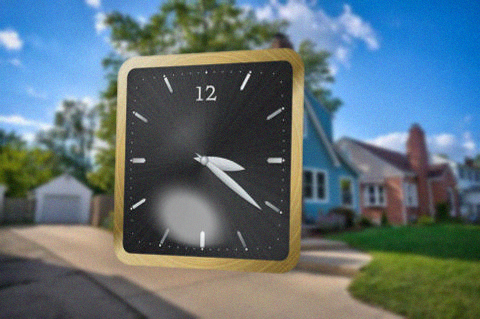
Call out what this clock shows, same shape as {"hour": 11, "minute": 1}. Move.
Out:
{"hour": 3, "minute": 21}
